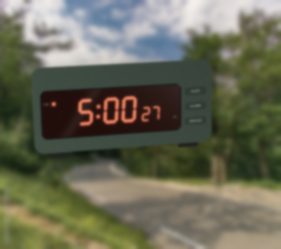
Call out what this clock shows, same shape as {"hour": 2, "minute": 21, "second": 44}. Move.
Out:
{"hour": 5, "minute": 0, "second": 27}
